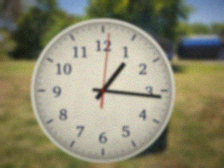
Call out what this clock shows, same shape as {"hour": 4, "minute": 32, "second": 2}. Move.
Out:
{"hour": 1, "minute": 16, "second": 1}
